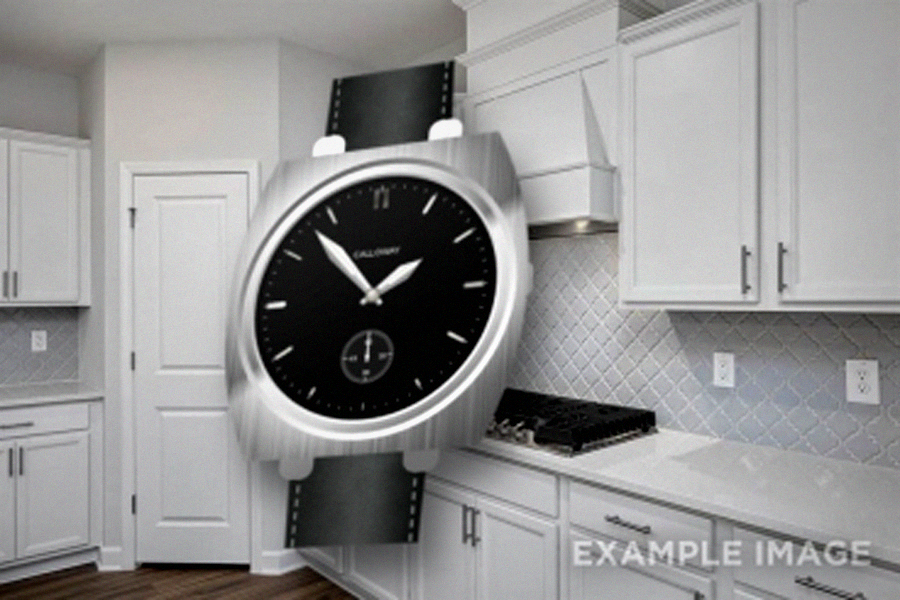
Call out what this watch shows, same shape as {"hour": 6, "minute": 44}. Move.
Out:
{"hour": 1, "minute": 53}
